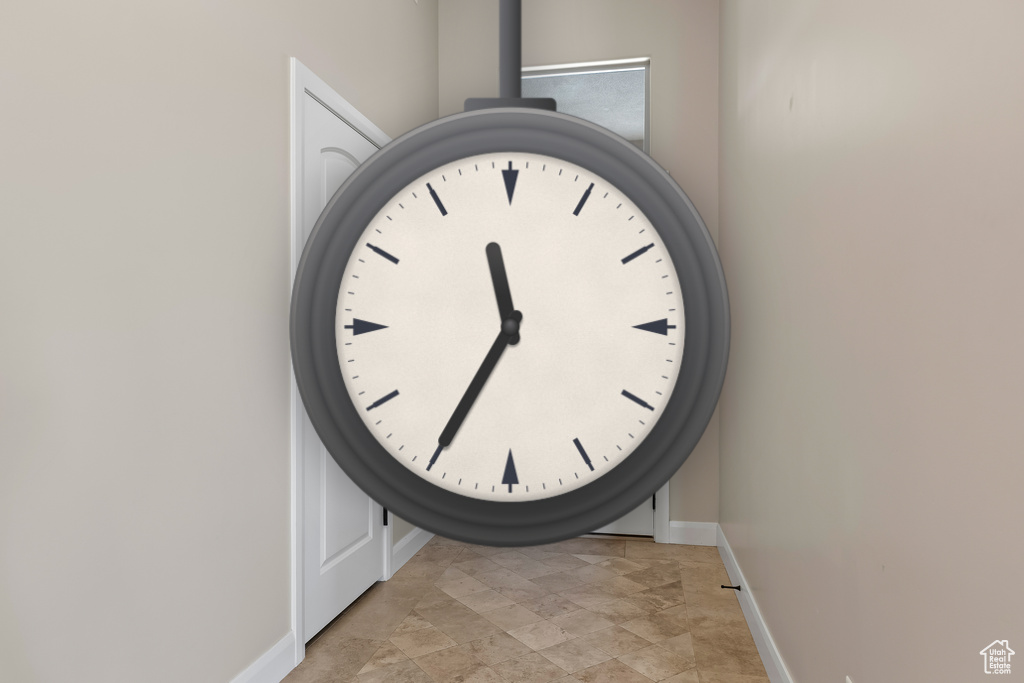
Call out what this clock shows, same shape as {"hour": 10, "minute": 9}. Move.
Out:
{"hour": 11, "minute": 35}
